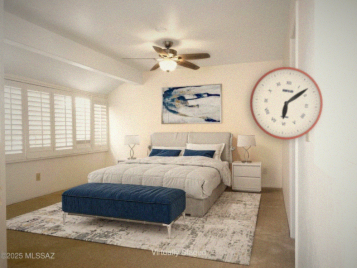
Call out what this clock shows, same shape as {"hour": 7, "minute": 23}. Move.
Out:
{"hour": 6, "minute": 8}
